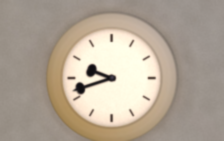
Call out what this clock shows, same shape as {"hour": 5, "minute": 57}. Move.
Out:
{"hour": 9, "minute": 42}
